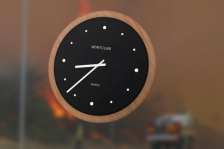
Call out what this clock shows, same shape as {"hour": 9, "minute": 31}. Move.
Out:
{"hour": 8, "minute": 37}
